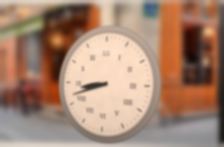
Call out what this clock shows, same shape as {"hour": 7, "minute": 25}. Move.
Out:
{"hour": 8, "minute": 42}
